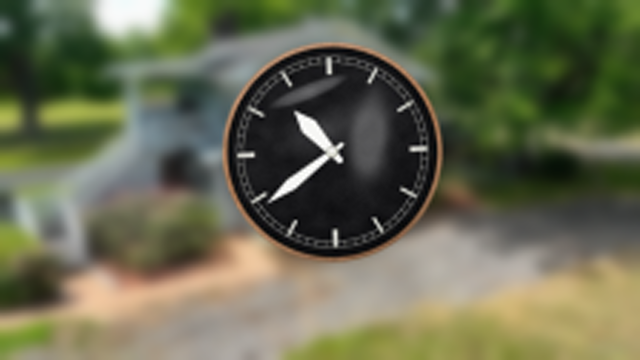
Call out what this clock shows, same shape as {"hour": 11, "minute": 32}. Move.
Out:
{"hour": 10, "minute": 39}
